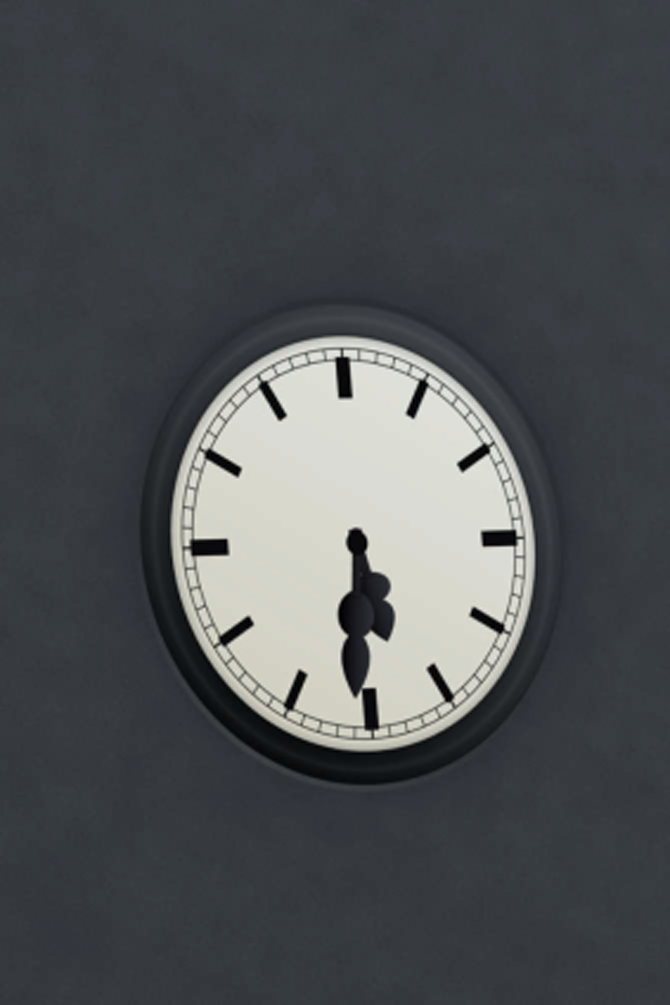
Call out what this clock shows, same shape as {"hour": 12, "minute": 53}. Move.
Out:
{"hour": 5, "minute": 31}
